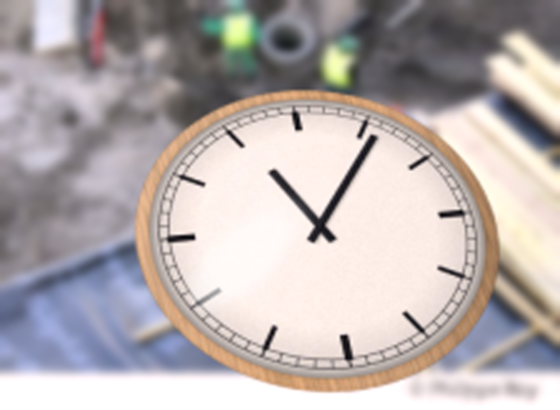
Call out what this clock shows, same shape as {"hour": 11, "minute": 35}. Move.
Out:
{"hour": 11, "minute": 6}
